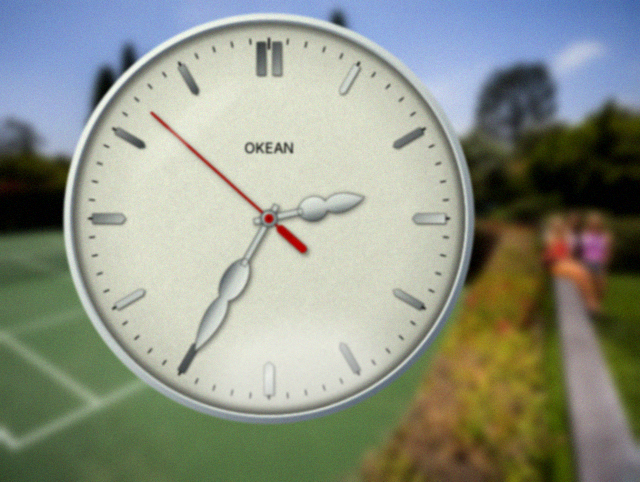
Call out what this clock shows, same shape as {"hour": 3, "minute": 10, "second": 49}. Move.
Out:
{"hour": 2, "minute": 34, "second": 52}
